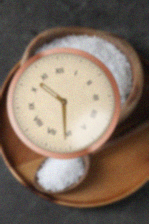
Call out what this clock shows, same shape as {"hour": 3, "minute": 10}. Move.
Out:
{"hour": 10, "minute": 31}
